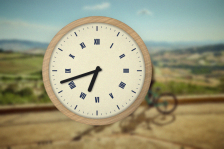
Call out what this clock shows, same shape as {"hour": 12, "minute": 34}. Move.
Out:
{"hour": 6, "minute": 42}
